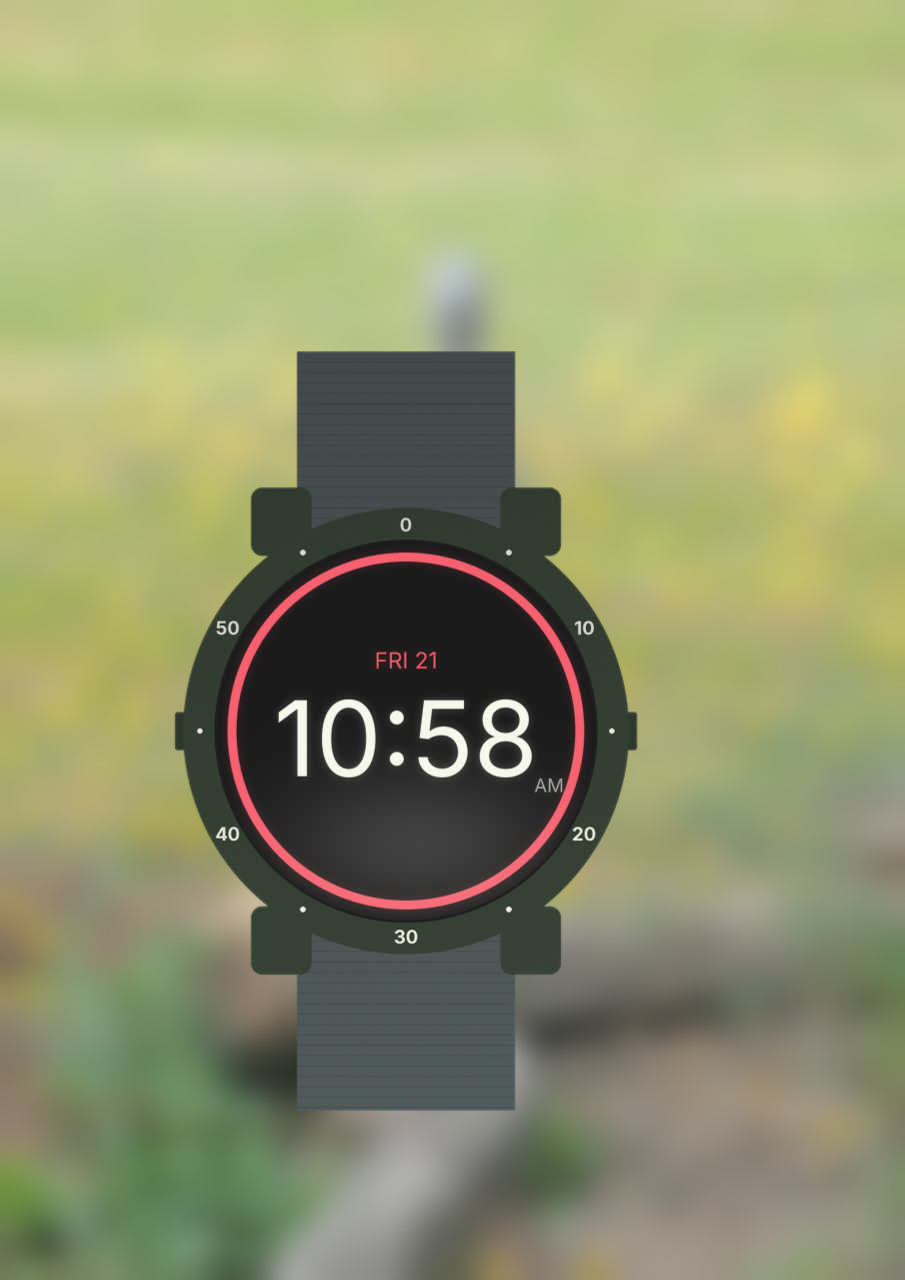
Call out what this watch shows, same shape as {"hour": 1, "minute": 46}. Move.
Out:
{"hour": 10, "minute": 58}
